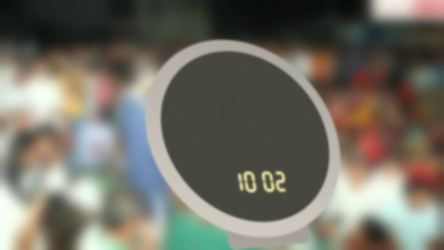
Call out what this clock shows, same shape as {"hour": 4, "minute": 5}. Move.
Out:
{"hour": 10, "minute": 2}
